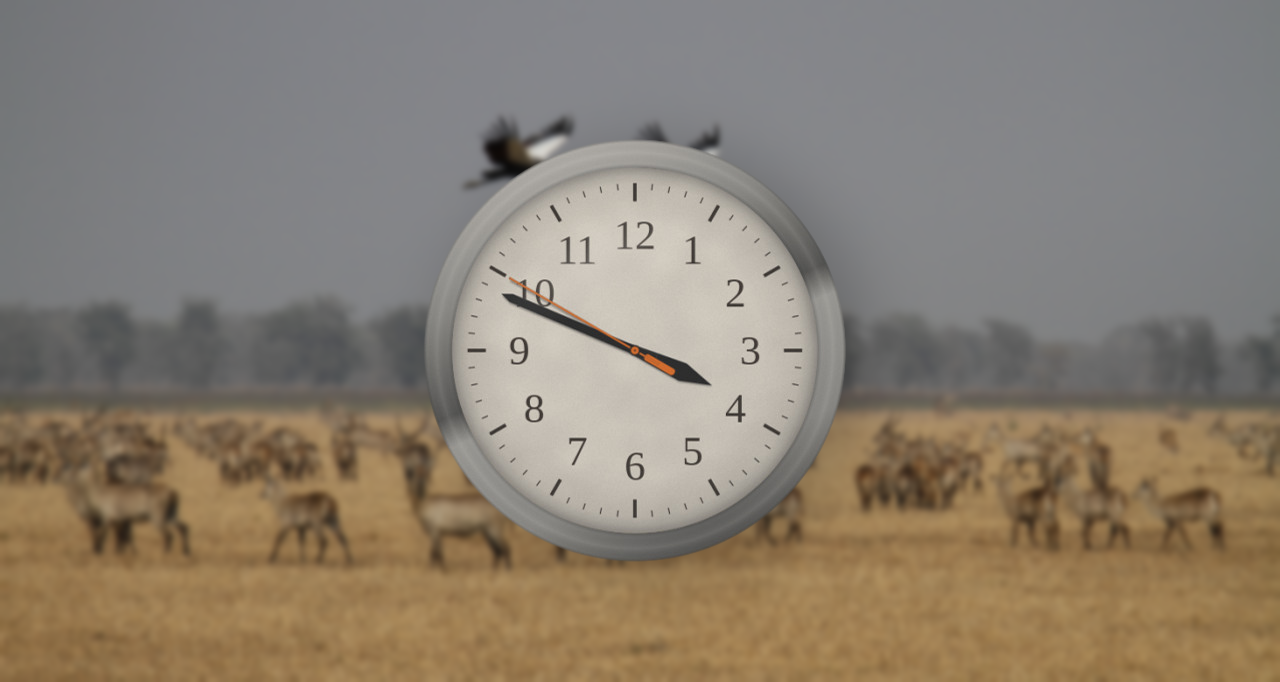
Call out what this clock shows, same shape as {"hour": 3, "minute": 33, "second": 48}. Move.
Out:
{"hour": 3, "minute": 48, "second": 50}
